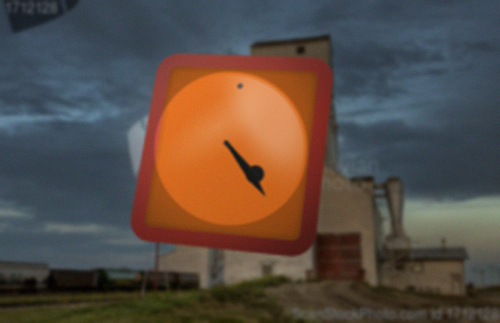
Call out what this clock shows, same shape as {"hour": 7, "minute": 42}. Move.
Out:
{"hour": 4, "minute": 23}
